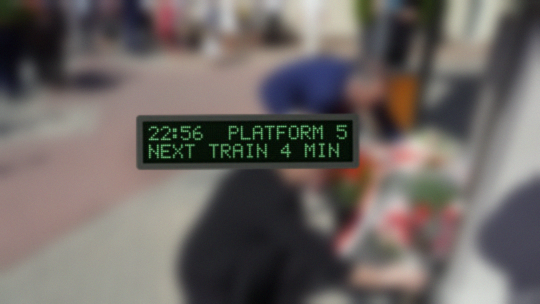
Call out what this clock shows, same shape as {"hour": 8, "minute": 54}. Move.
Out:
{"hour": 22, "minute": 56}
